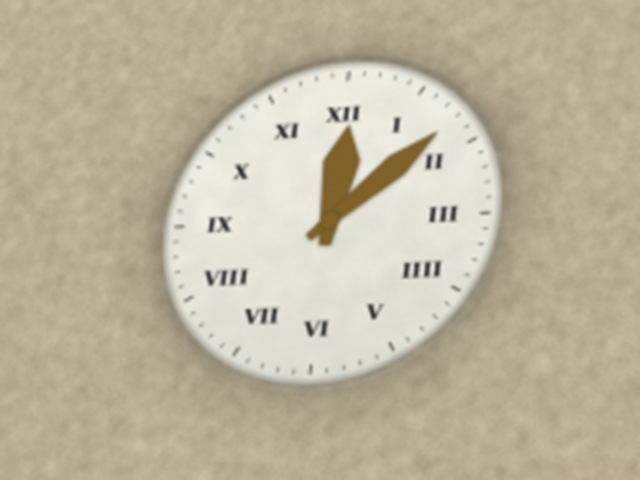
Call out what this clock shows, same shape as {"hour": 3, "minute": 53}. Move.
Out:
{"hour": 12, "minute": 8}
